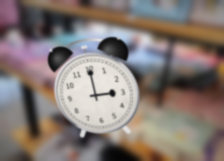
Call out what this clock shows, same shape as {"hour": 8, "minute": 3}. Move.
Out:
{"hour": 3, "minute": 0}
